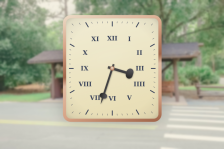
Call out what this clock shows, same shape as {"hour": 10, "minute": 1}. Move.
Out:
{"hour": 3, "minute": 33}
